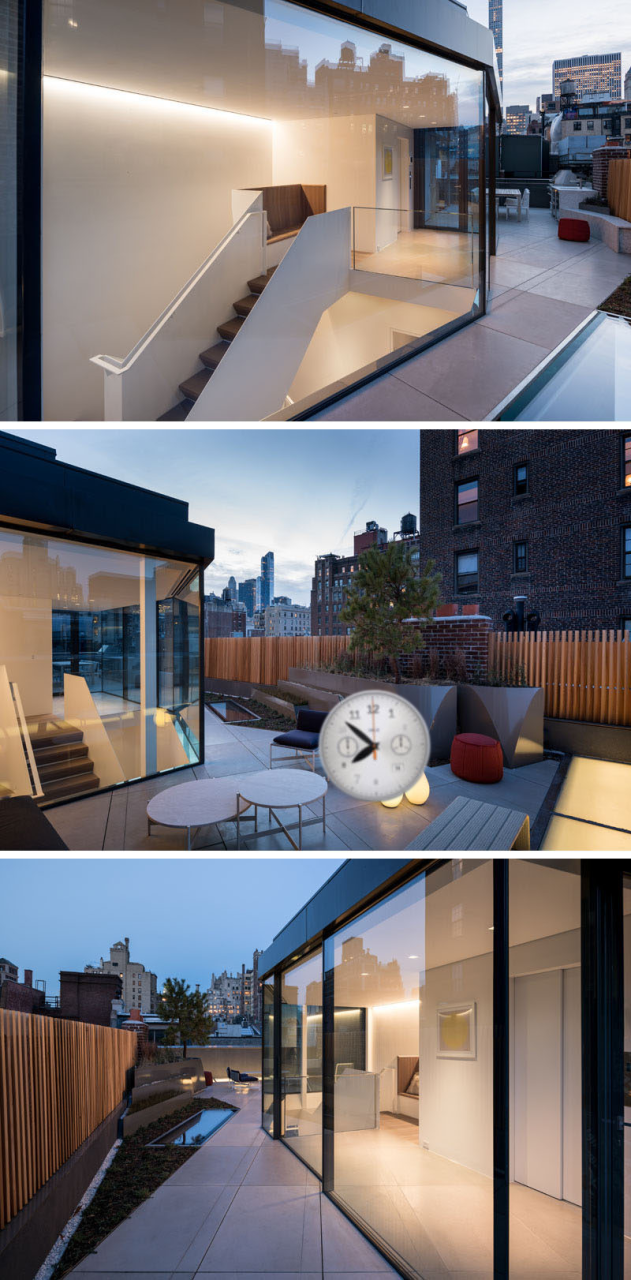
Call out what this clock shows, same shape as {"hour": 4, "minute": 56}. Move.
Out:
{"hour": 7, "minute": 52}
